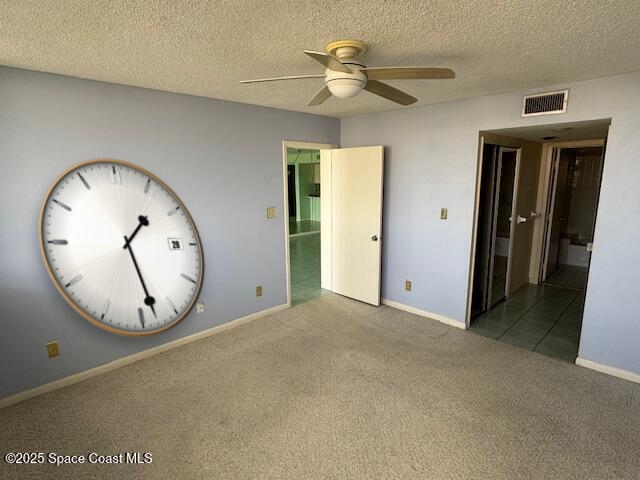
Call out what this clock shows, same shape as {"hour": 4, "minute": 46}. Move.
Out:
{"hour": 1, "minute": 28}
